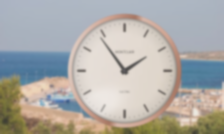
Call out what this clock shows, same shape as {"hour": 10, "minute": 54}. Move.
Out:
{"hour": 1, "minute": 54}
